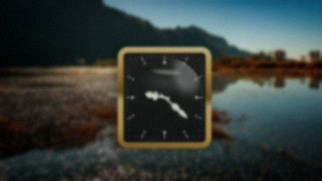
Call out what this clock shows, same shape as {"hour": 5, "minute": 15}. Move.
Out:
{"hour": 9, "minute": 22}
